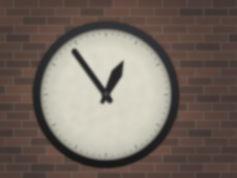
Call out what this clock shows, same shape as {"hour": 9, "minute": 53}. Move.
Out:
{"hour": 12, "minute": 54}
